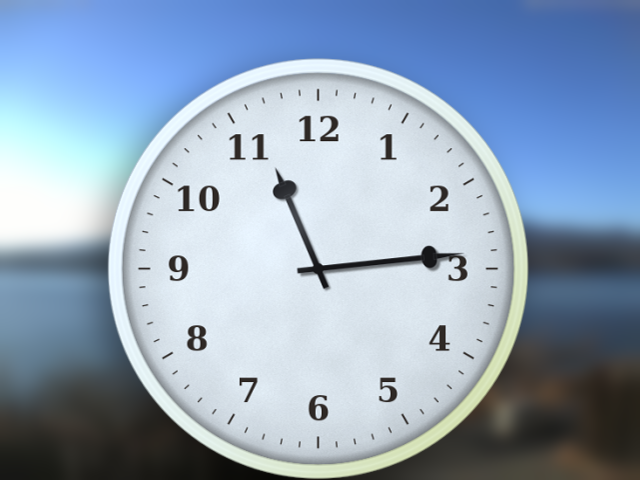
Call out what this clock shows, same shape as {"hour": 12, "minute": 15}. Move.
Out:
{"hour": 11, "minute": 14}
